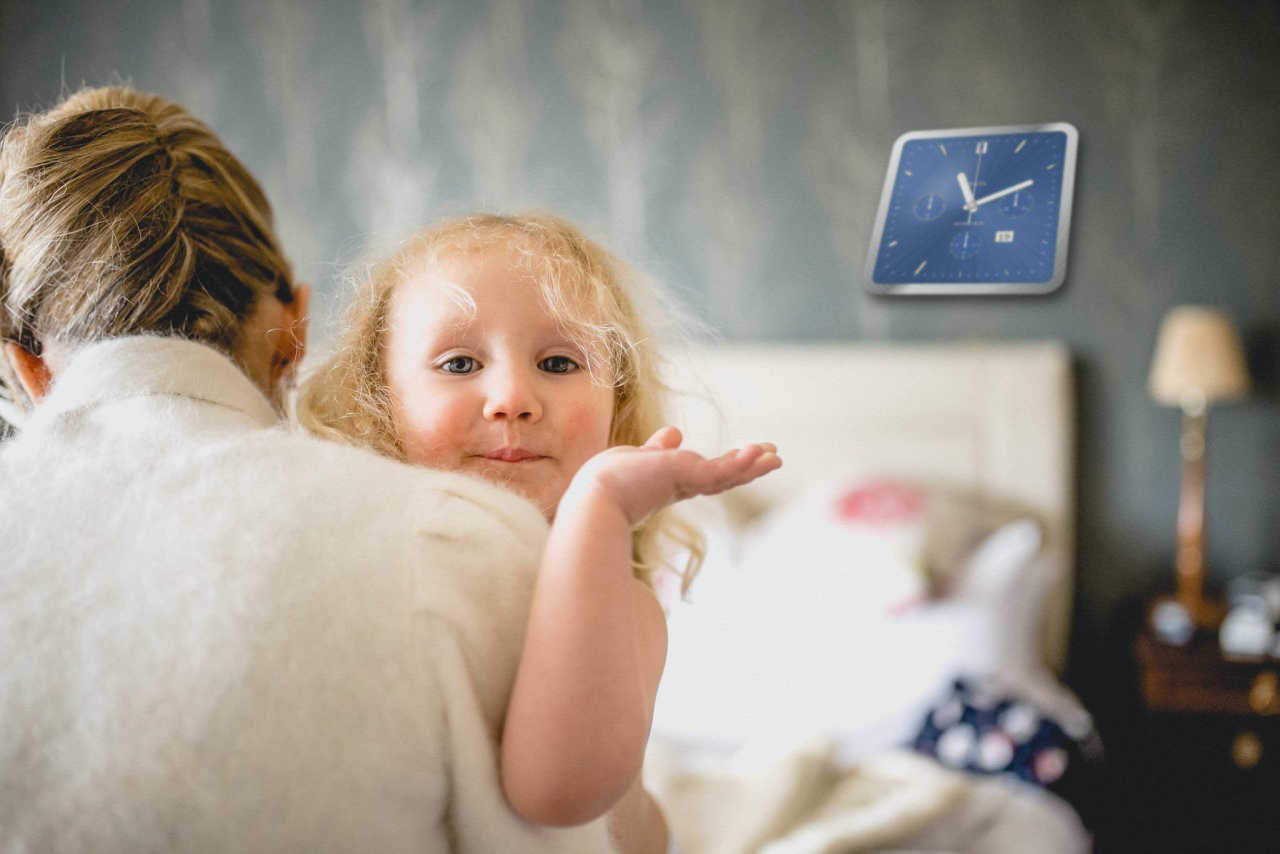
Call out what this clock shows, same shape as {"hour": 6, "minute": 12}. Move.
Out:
{"hour": 11, "minute": 11}
